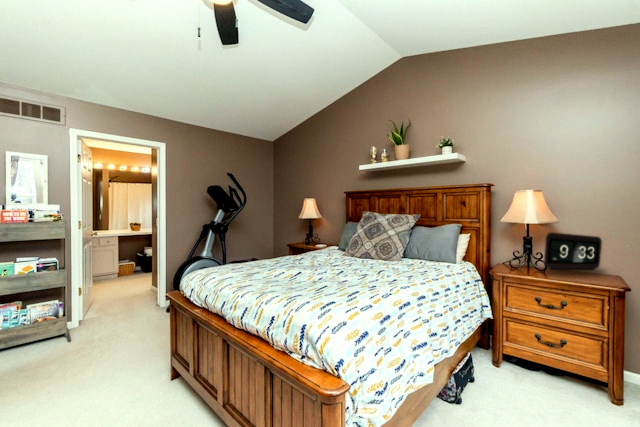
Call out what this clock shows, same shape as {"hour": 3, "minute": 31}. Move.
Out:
{"hour": 9, "minute": 33}
